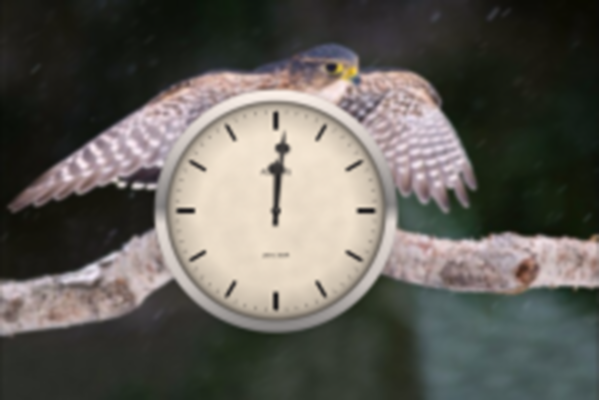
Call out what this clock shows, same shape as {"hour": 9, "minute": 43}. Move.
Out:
{"hour": 12, "minute": 1}
